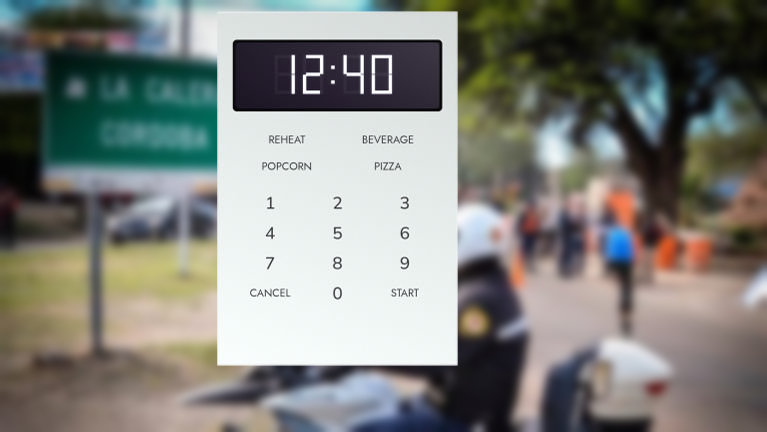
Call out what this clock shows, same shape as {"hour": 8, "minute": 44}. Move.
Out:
{"hour": 12, "minute": 40}
